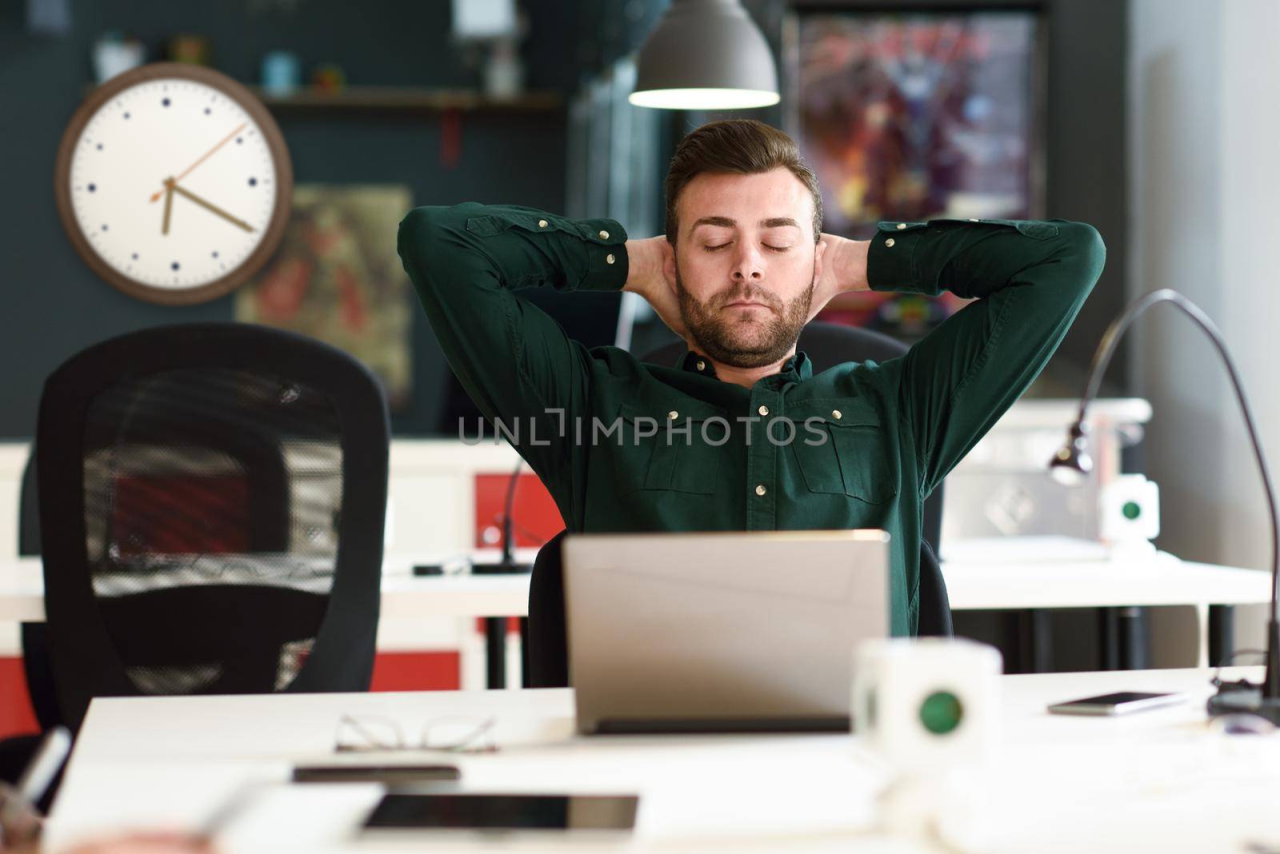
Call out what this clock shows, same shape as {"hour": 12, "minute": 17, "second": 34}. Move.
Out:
{"hour": 6, "minute": 20, "second": 9}
